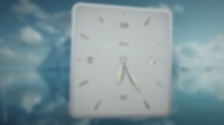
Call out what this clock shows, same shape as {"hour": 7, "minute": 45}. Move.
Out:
{"hour": 6, "minute": 25}
